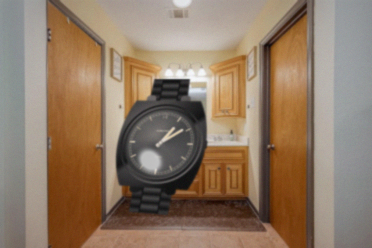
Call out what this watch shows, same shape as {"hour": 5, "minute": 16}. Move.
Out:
{"hour": 1, "minute": 9}
